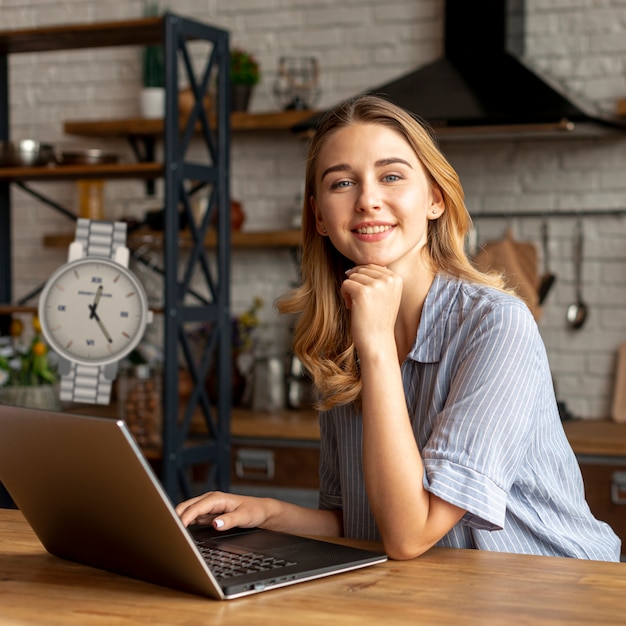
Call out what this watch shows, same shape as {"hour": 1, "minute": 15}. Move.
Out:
{"hour": 12, "minute": 24}
